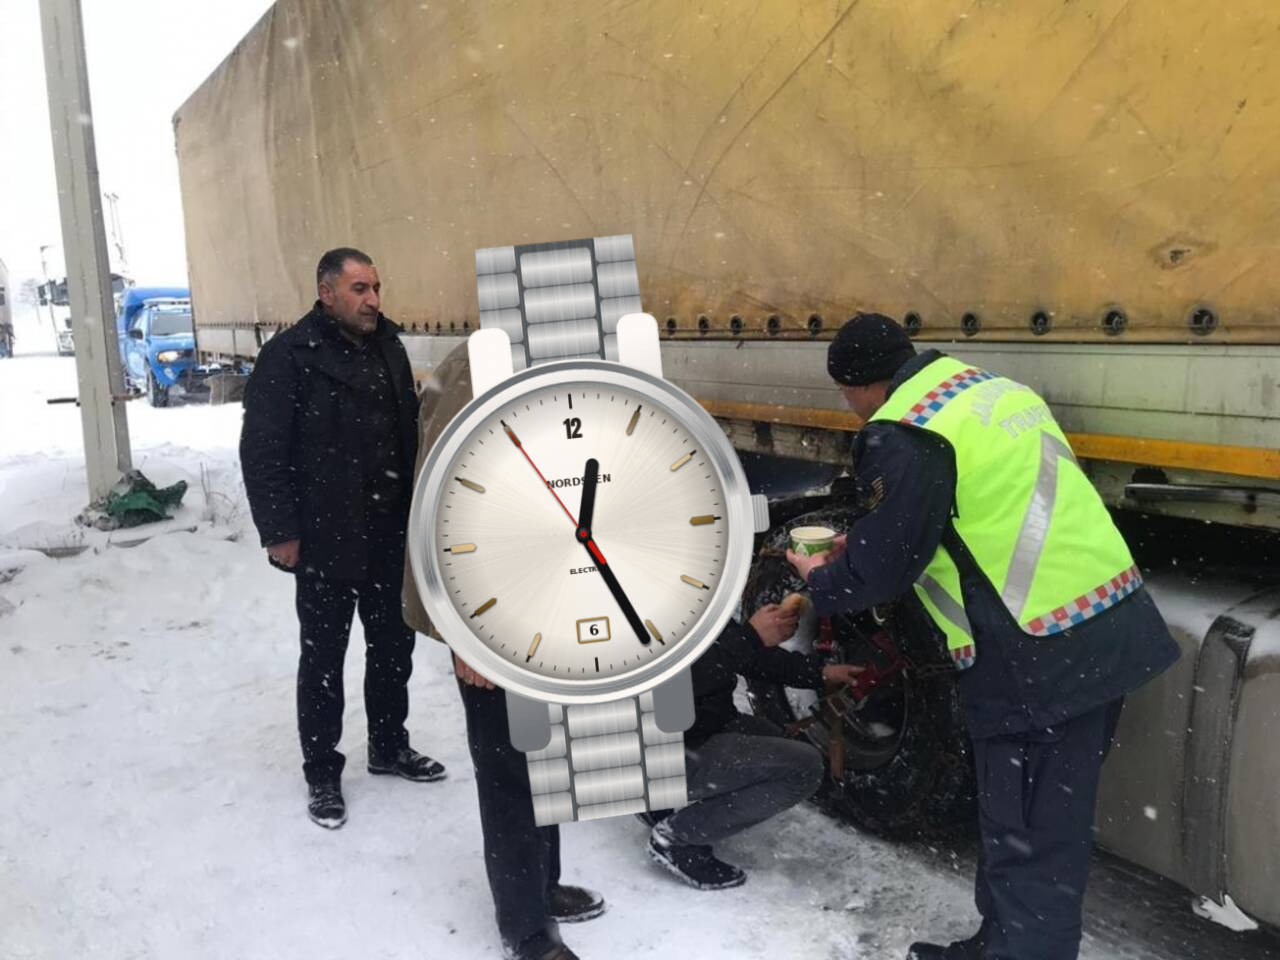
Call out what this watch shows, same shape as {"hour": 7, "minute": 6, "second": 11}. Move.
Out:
{"hour": 12, "minute": 25, "second": 55}
